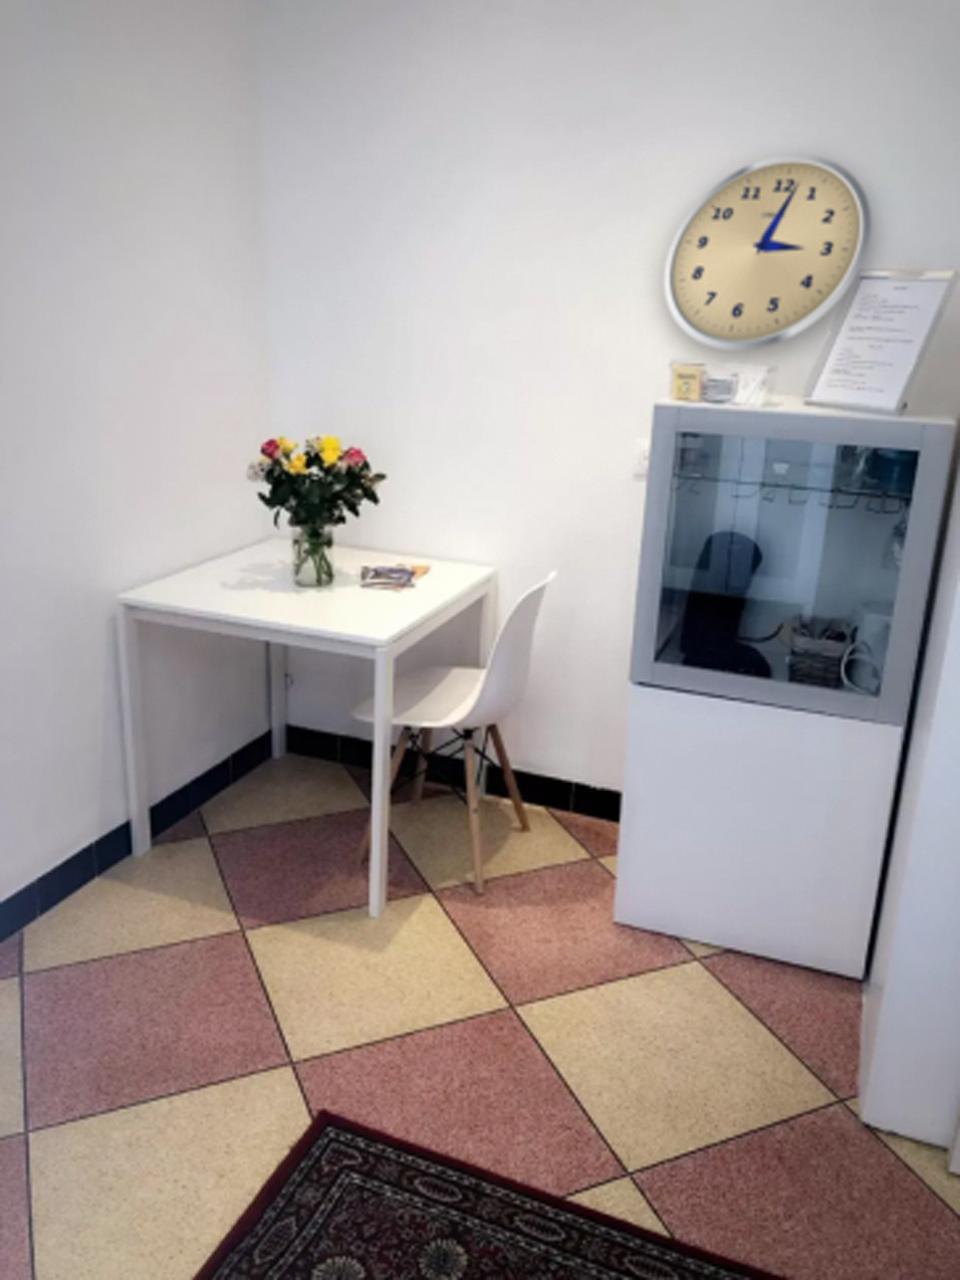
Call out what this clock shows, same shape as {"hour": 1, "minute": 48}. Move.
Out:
{"hour": 3, "minute": 2}
